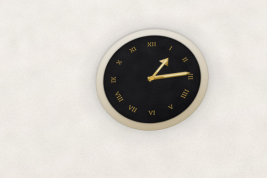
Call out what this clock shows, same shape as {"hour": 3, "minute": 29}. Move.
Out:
{"hour": 1, "minute": 14}
